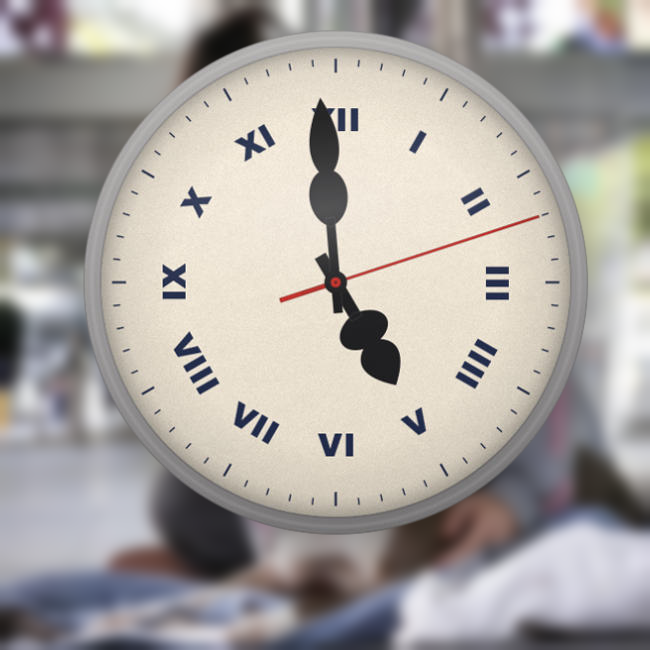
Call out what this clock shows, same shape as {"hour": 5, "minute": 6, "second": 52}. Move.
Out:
{"hour": 4, "minute": 59, "second": 12}
